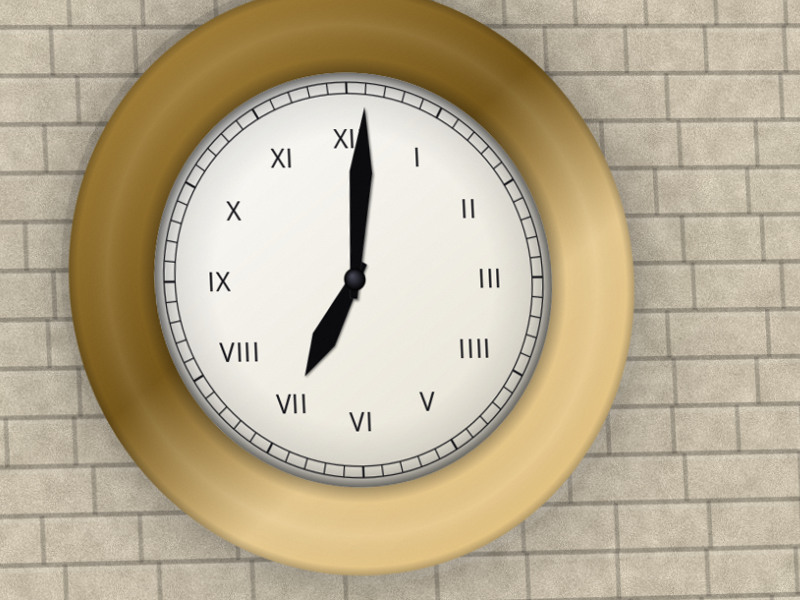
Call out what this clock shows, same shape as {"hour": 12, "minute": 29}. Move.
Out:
{"hour": 7, "minute": 1}
